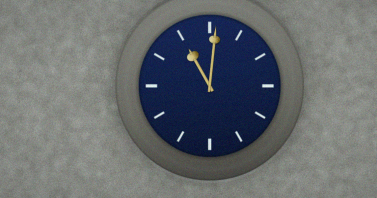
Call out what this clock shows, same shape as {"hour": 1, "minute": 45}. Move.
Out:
{"hour": 11, "minute": 1}
